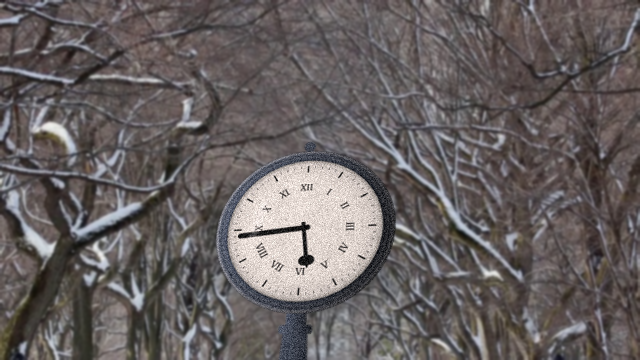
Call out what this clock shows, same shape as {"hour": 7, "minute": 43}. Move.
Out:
{"hour": 5, "minute": 44}
